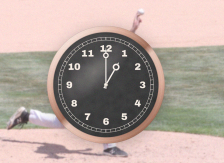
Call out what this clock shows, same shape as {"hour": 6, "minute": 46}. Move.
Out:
{"hour": 1, "minute": 0}
